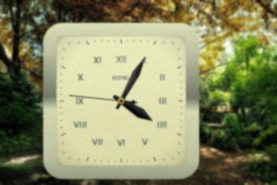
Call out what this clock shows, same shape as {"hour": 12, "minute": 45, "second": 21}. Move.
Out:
{"hour": 4, "minute": 4, "second": 46}
